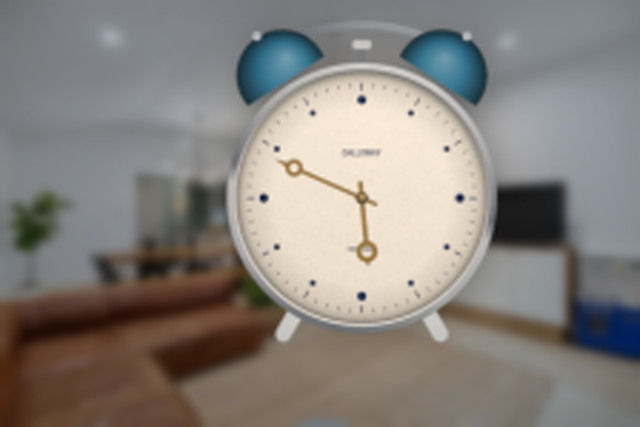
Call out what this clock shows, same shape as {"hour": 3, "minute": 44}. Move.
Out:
{"hour": 5, "minute": 49}
